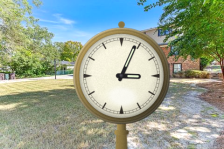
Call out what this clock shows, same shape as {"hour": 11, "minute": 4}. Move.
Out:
{"hour": 3, "minute": 4}
